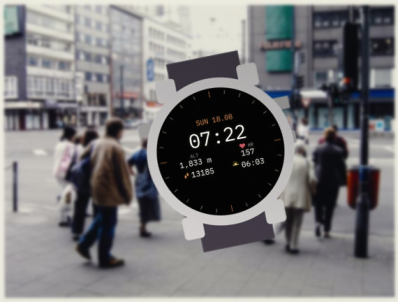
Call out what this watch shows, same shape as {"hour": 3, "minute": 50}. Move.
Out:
{"hour": 7, "minute": 22}
